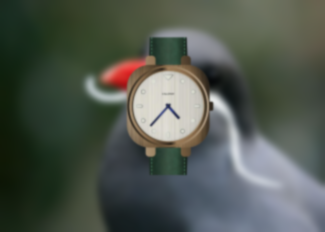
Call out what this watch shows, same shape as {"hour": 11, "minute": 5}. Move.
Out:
{"hour": 4, "minute": 37}
